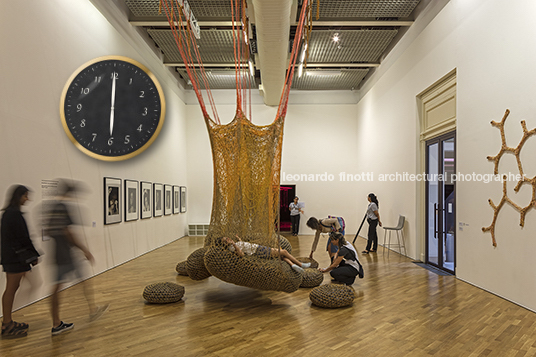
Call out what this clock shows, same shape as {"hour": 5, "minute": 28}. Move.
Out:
{"hour": 6, "minute": 0}
